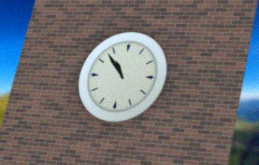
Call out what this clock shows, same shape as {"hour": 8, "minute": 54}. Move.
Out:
{"hour": 10, "minute": 53}
